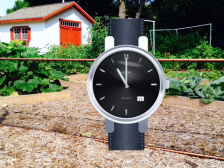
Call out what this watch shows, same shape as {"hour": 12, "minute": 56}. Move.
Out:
{"hour": 11, "minute": 0}
